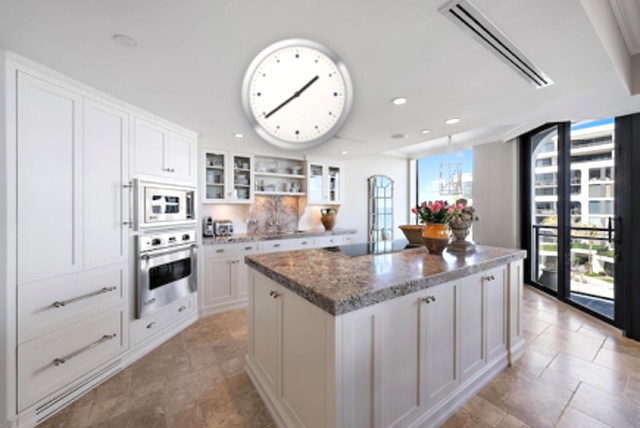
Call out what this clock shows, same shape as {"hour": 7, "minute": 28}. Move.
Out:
{"hour": 1, "minute": 39}
